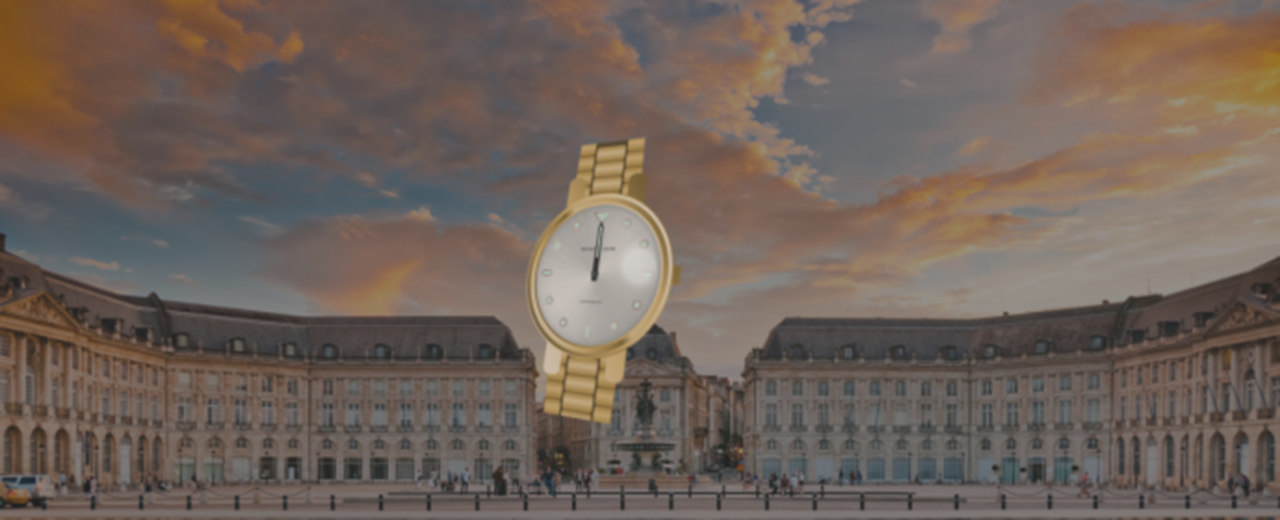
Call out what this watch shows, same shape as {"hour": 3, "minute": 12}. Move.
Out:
{"hour": 12, "minute": 0}
